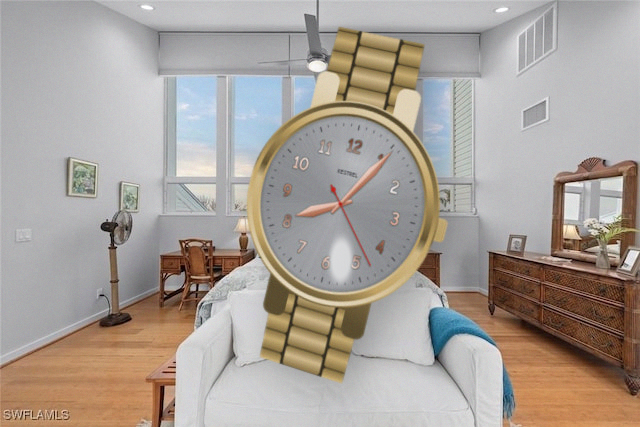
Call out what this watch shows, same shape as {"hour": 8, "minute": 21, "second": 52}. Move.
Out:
{"hour": 8, "minute": 5, "second": 23}
